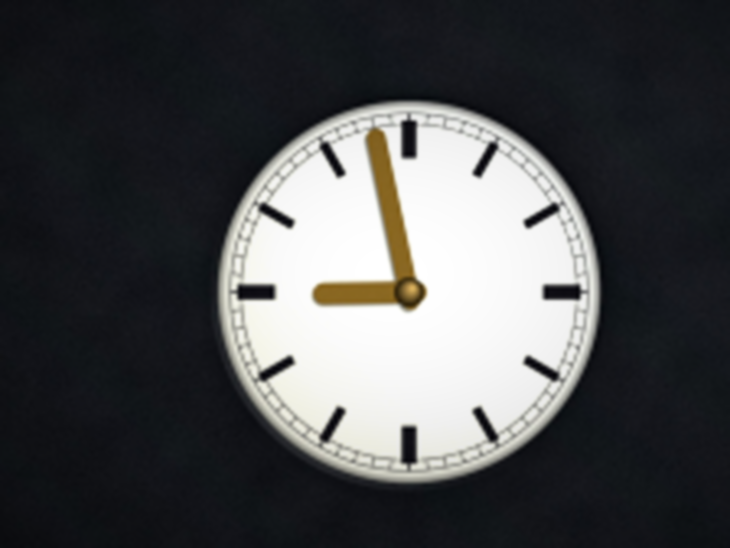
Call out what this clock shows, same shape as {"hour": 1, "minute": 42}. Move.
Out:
{"hour": 8, "minute": 58}
